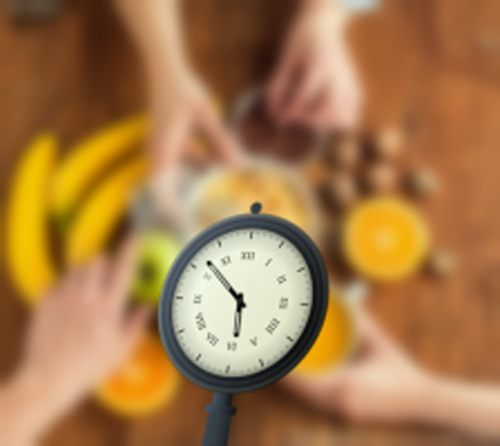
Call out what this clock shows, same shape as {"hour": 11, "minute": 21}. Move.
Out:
{"hour": 5, "minute": 52}
